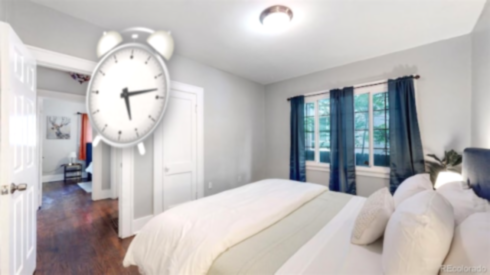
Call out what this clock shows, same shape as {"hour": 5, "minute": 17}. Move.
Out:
{"hour": 5, "minute": 13}
